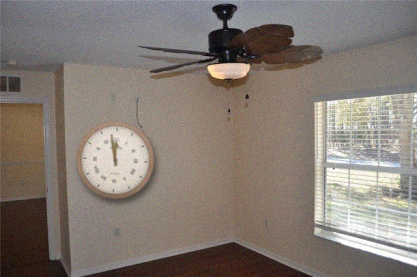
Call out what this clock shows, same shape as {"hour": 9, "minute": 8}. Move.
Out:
{"hour": 11, "minute": 58}
